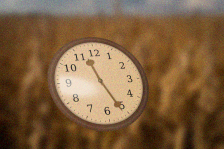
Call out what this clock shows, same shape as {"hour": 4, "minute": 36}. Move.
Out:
{"hour": 11, "minute": 26}
